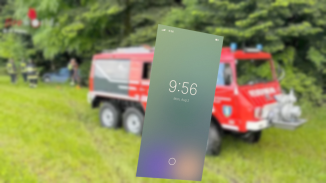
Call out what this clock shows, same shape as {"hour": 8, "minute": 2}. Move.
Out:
{"hour": 9, "minute": 56}
